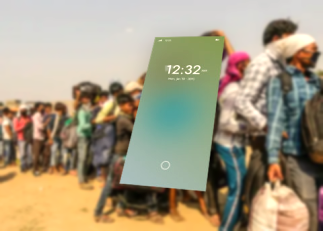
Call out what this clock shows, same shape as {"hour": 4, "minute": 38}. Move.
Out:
{"hour": 12, "minute": 32}
